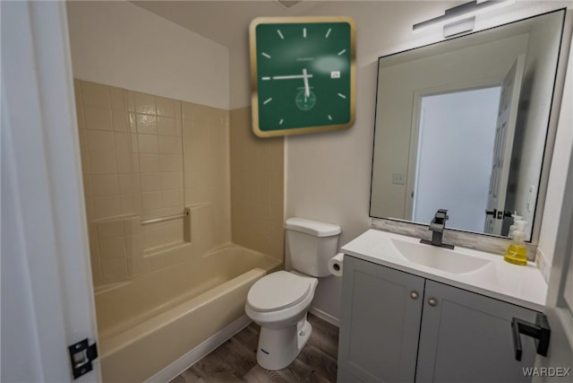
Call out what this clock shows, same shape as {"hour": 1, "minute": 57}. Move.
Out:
{"hour": 5, "minute": 45}
